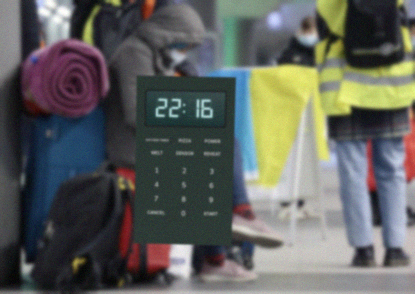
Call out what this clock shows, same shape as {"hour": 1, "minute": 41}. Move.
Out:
{"hour": 22, "minute": 16}
